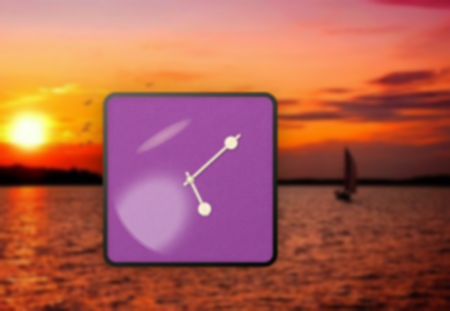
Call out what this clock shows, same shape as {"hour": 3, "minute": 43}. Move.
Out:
{"hour": 5, "minute": 8}
